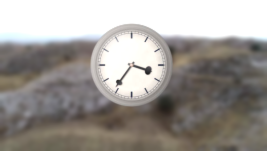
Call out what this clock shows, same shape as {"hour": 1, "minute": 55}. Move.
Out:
{"hour": 3, "minute": 36}
